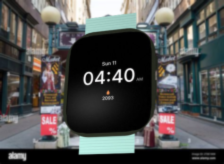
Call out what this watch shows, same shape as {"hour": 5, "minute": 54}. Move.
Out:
{"hour": 4, "minute": 40}
